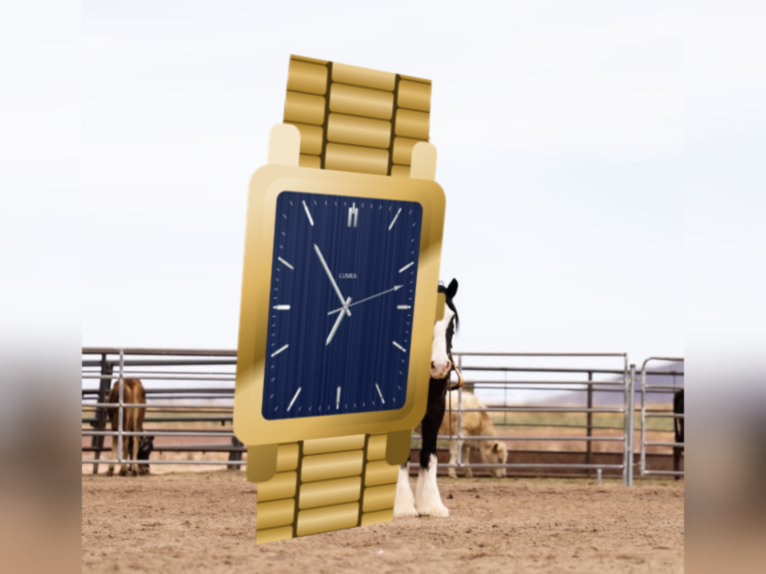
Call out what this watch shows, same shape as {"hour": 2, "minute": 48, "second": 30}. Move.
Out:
{"hour": 6, "minute": 54, "second": 12}
